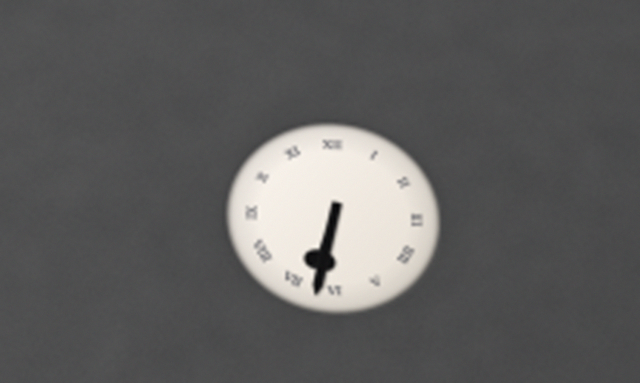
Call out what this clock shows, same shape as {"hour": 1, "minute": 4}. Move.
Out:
{"hour": 6, "minute": 32}
